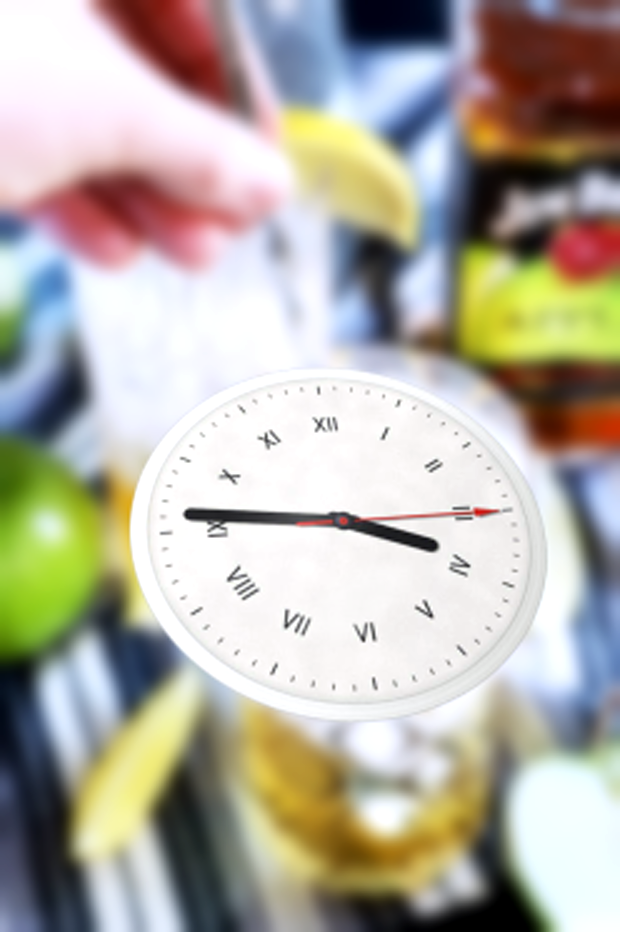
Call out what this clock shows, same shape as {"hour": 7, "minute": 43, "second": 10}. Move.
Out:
{"hour": 3, "minute": 46, "second": 15}
